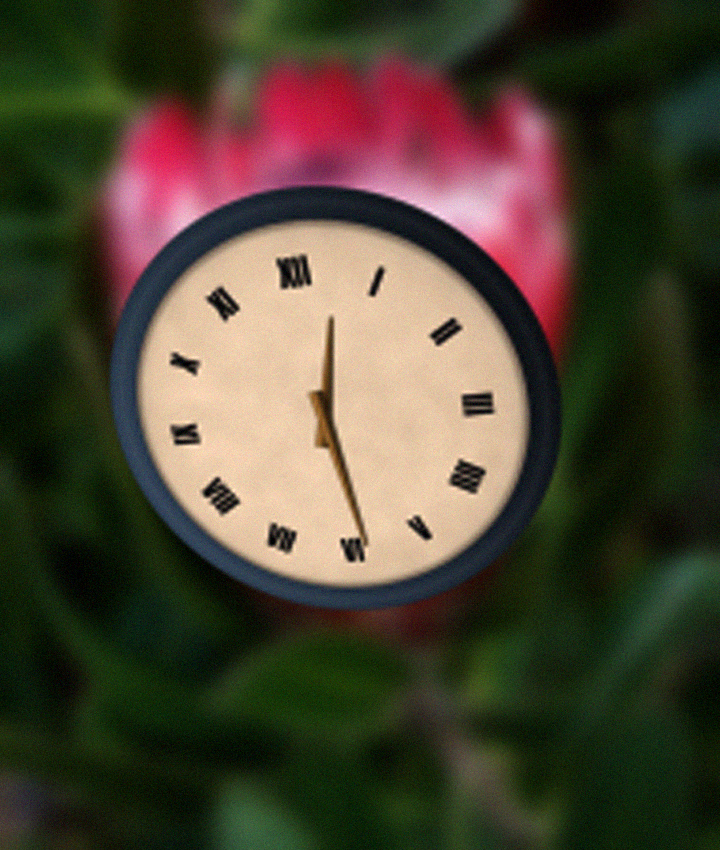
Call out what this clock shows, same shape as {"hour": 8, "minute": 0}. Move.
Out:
{"hour": 12, "minute": 29}
